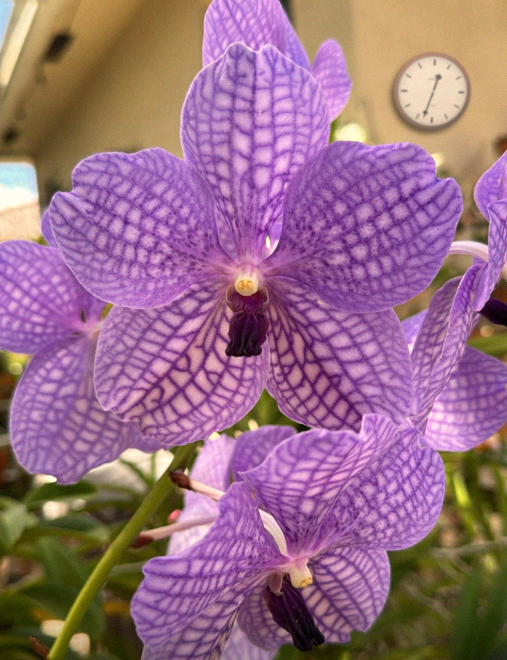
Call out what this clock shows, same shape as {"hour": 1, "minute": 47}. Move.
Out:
{"hour": 12, "minute": 33}
